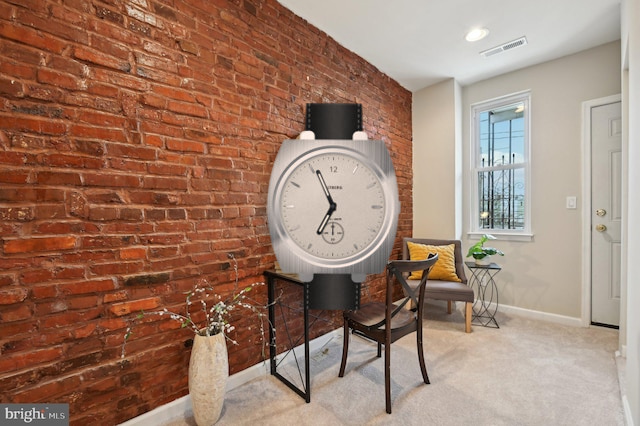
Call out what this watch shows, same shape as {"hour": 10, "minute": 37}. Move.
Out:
{"hour": 6, "minute": 56}
